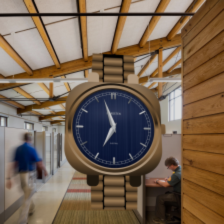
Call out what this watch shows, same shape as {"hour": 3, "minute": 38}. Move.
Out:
{"hour": 6, "minute": 57}
